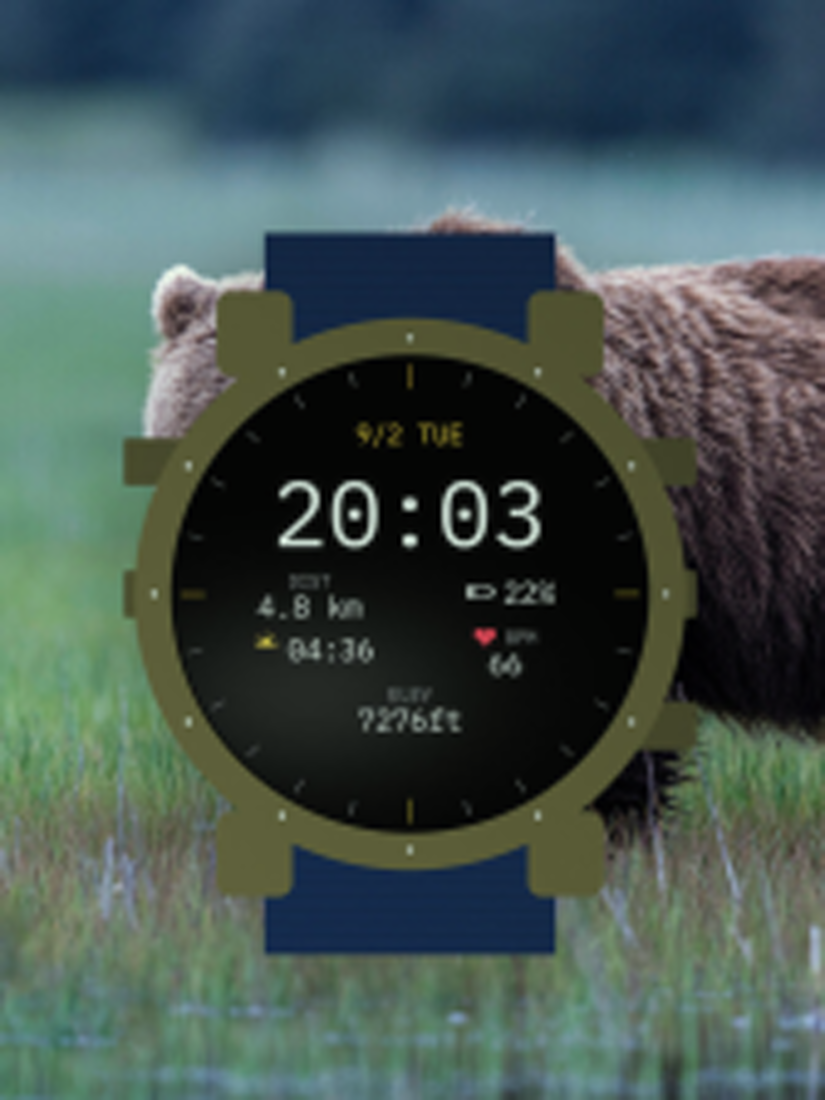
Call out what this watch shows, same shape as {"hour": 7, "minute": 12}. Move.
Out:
{"hour": 20, "minute": 3}
